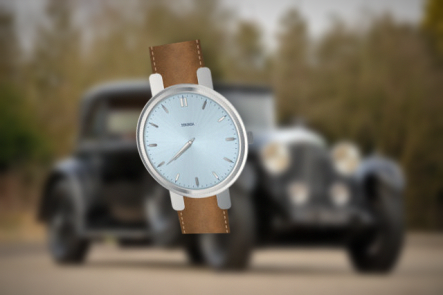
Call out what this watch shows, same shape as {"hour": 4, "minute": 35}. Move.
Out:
{"hour": 7, "minute": 39}
